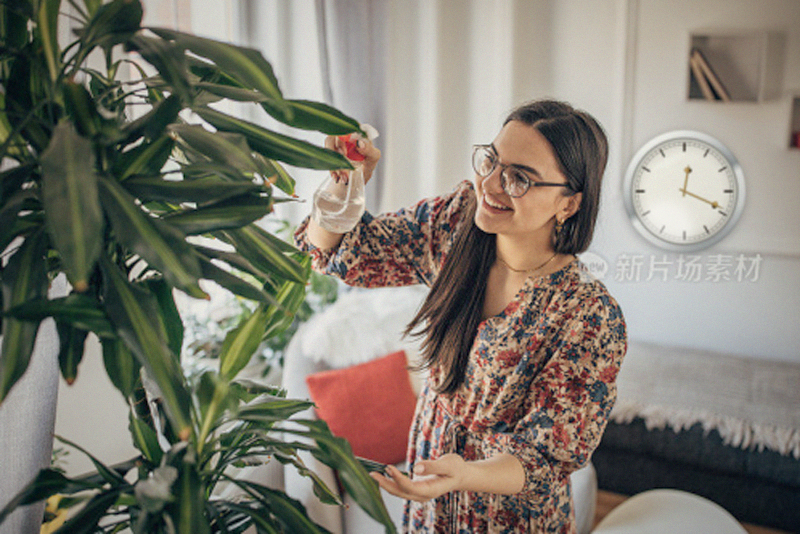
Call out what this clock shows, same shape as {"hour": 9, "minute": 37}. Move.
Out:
{"hour": 12, "minute": 19}
